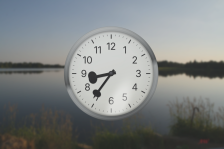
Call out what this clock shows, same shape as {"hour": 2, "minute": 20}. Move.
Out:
{"hour": 8, "minute": 36}
